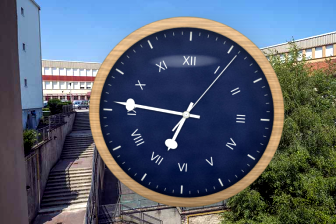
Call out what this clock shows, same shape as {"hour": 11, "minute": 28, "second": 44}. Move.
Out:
{"hour": 6, "minute": 46, "second": 6}
